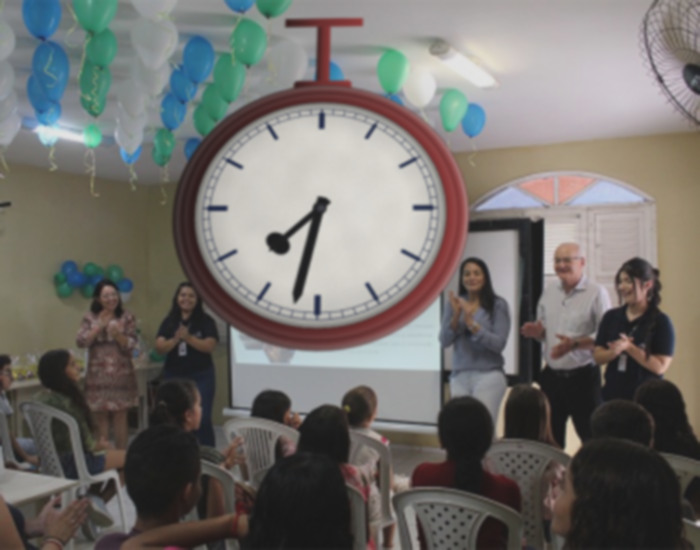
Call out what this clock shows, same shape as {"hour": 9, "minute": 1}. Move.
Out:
{"hour": 7, "minute": 32}
